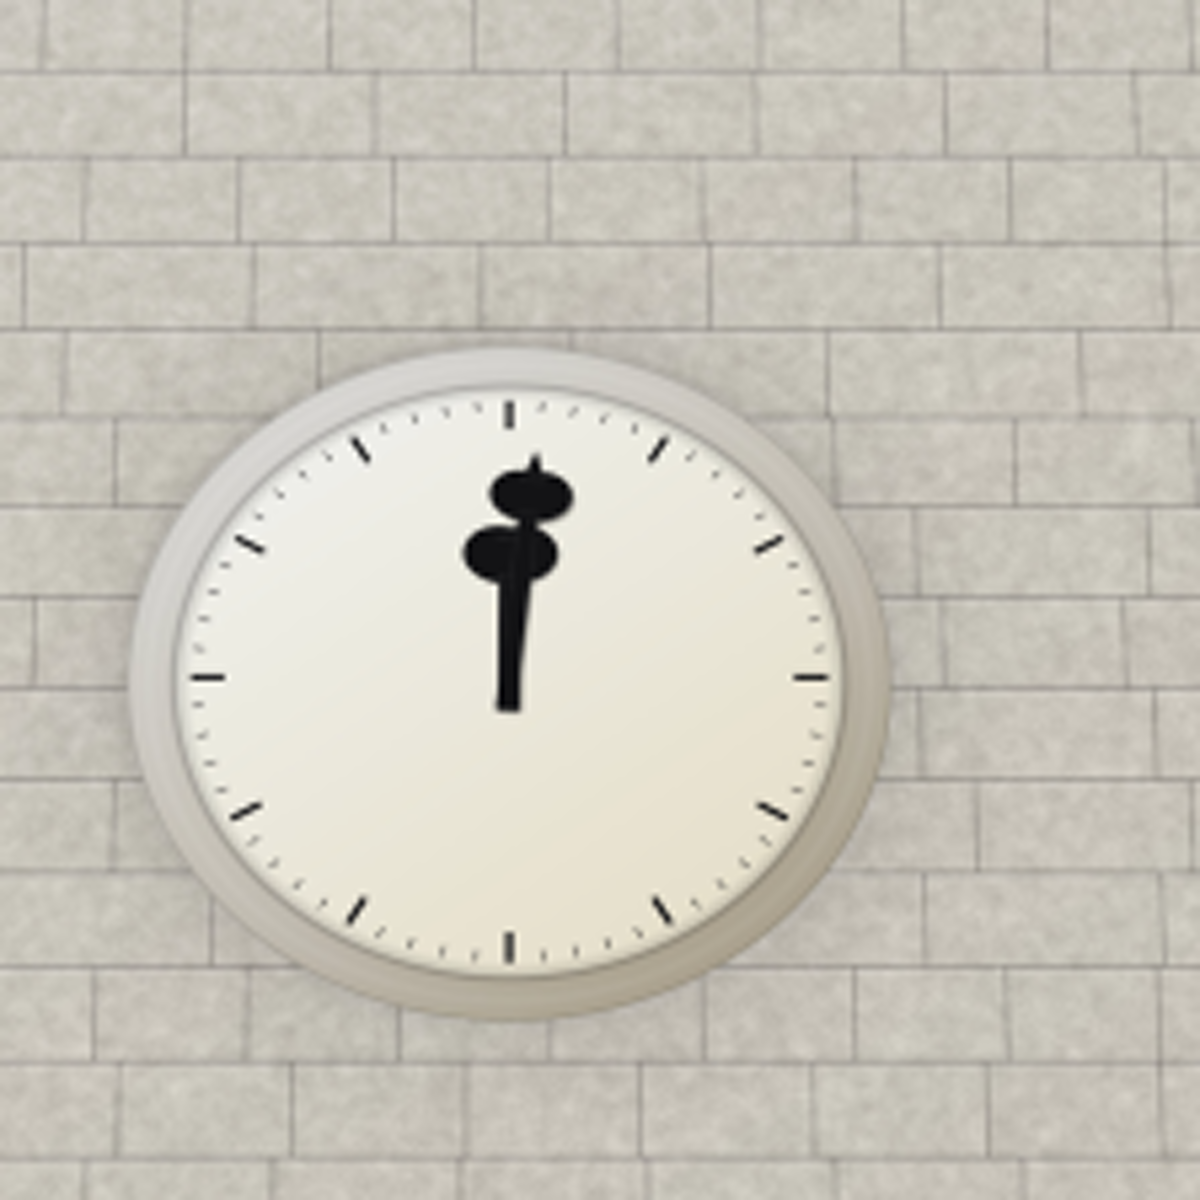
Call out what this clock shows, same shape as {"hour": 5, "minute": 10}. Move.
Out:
{"hour": 12, "minute": 1}
